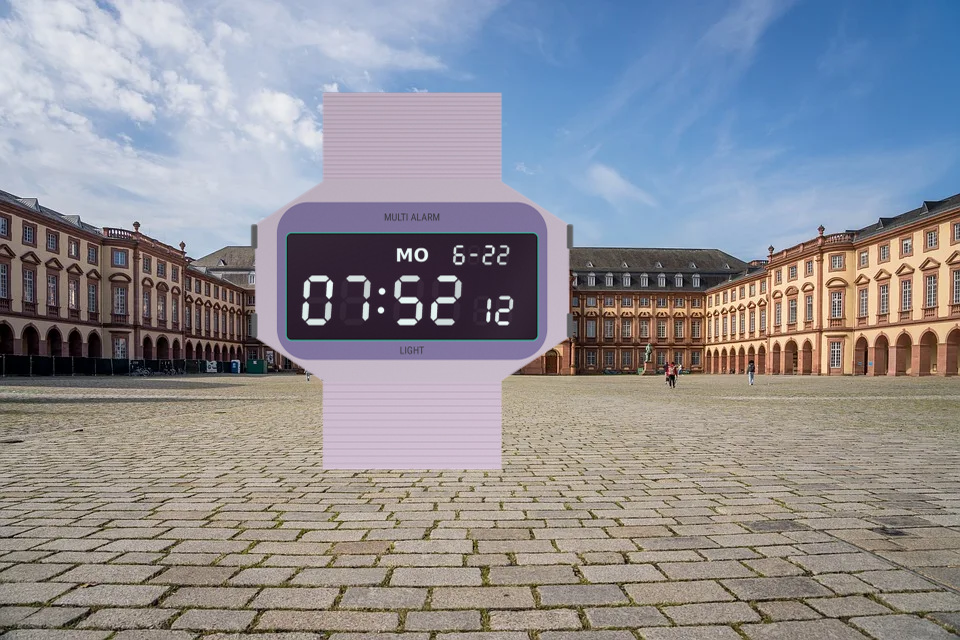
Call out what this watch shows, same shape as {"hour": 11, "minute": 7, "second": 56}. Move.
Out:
{"hour": 7, "minute": 52, "second": 12}
